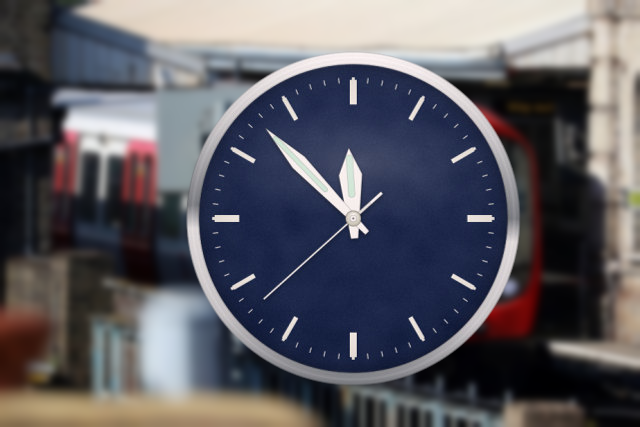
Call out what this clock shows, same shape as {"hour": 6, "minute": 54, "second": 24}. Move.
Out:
{"hour": 11, "minute": 52, "second": 38}
